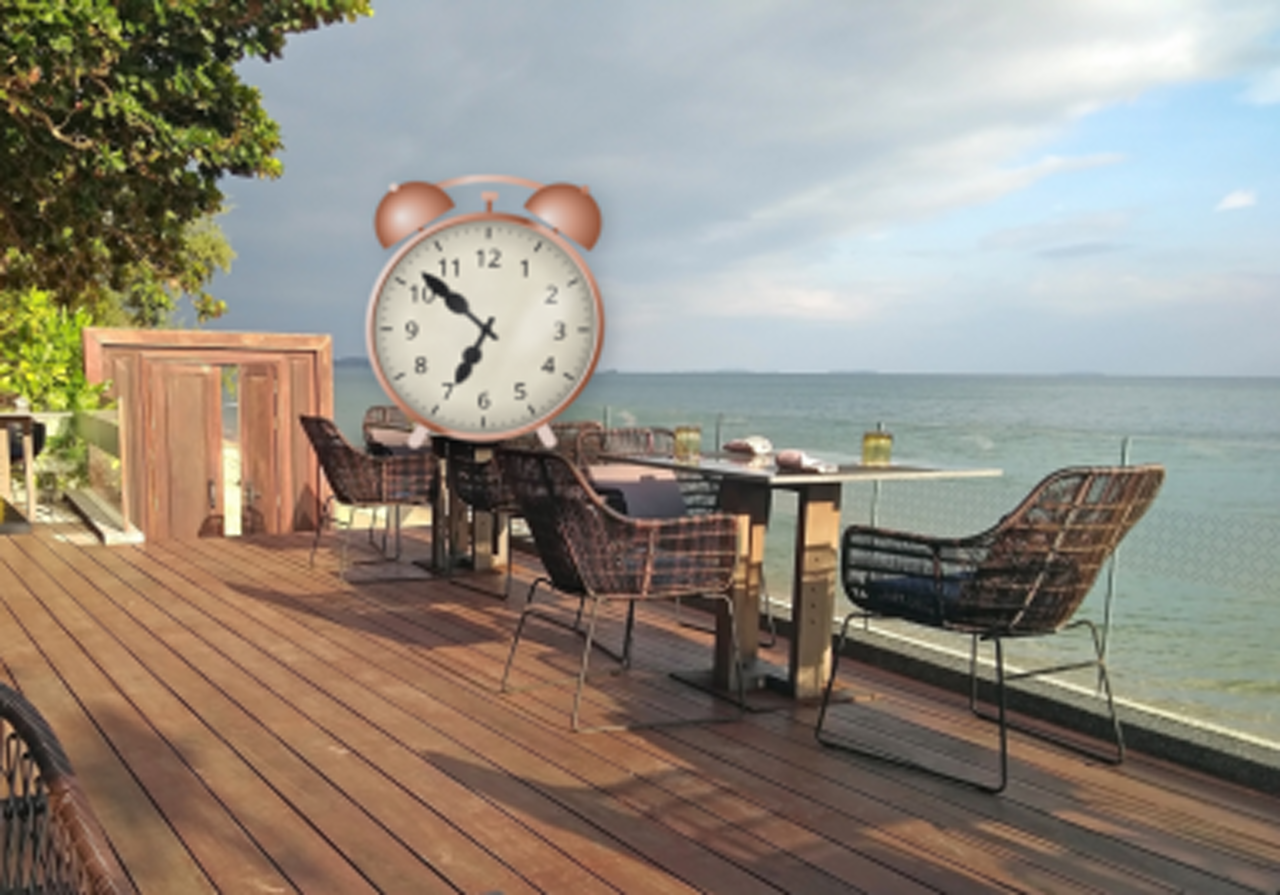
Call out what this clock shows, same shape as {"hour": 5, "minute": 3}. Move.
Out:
{"hour": 6, "minute": 52}
